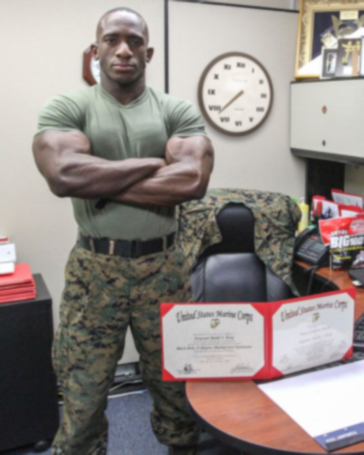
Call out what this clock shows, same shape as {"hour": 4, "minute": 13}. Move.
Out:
{"hour": 7, "minute": 38}
